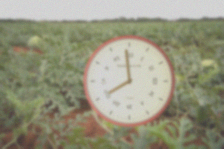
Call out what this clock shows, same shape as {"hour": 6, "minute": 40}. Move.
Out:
{"hour": 7, "minute": 59}
